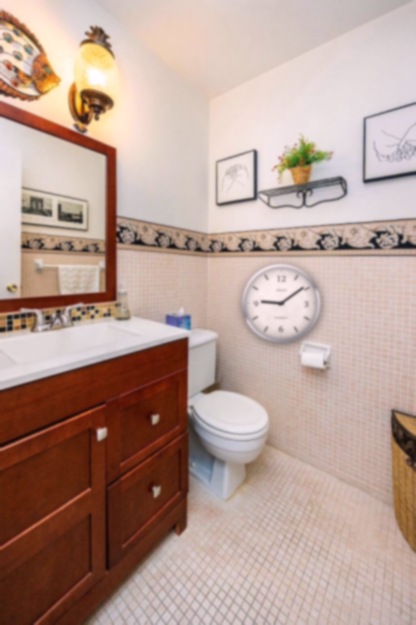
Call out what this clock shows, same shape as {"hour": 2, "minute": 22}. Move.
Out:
{"hour": 9, "minute": 9}
